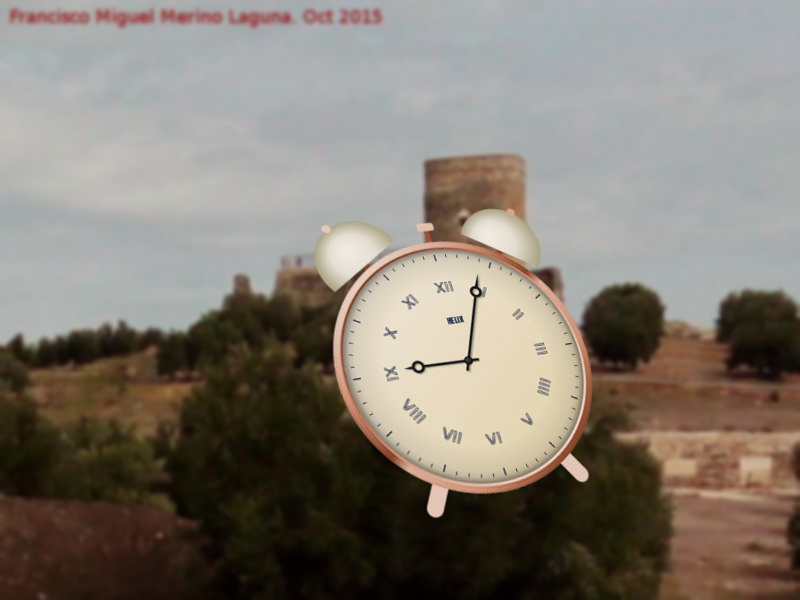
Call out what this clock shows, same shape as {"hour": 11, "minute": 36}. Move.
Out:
{"hour": 9, "minute": 4}
